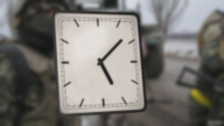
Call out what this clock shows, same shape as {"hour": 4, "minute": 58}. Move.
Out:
{"hour": 5, "minute": 8}
